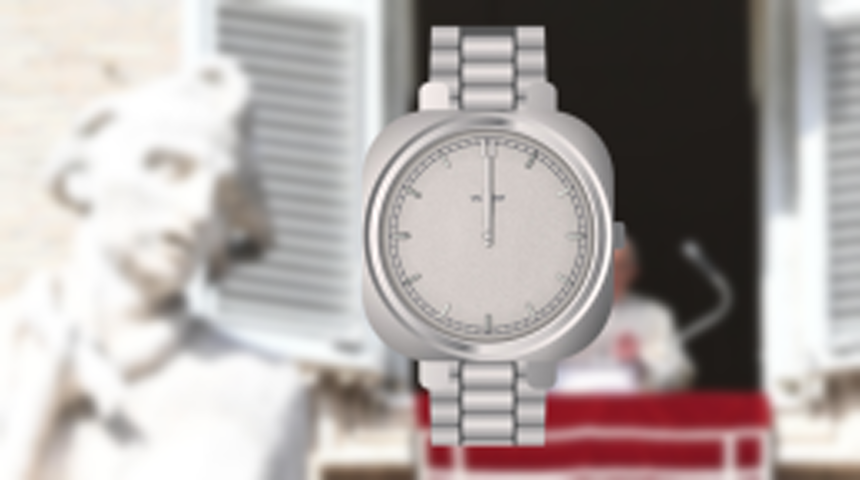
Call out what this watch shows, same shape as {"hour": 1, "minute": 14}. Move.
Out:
{"hour": 12, "minute": 0}
